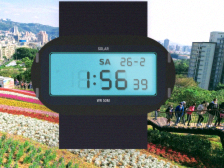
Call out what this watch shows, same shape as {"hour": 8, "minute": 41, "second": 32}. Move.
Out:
{"hour": 1, "minute": 56, "second": 39}
